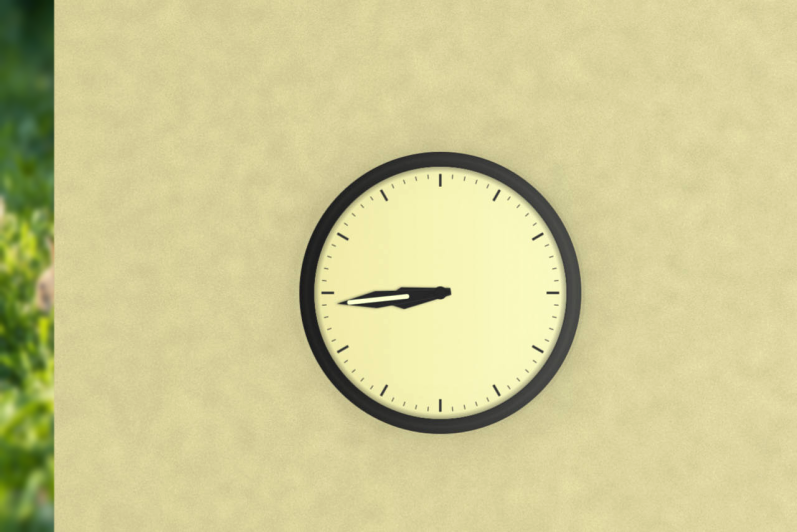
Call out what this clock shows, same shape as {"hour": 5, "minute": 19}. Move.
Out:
{"hour": 8, "minute": 44}
